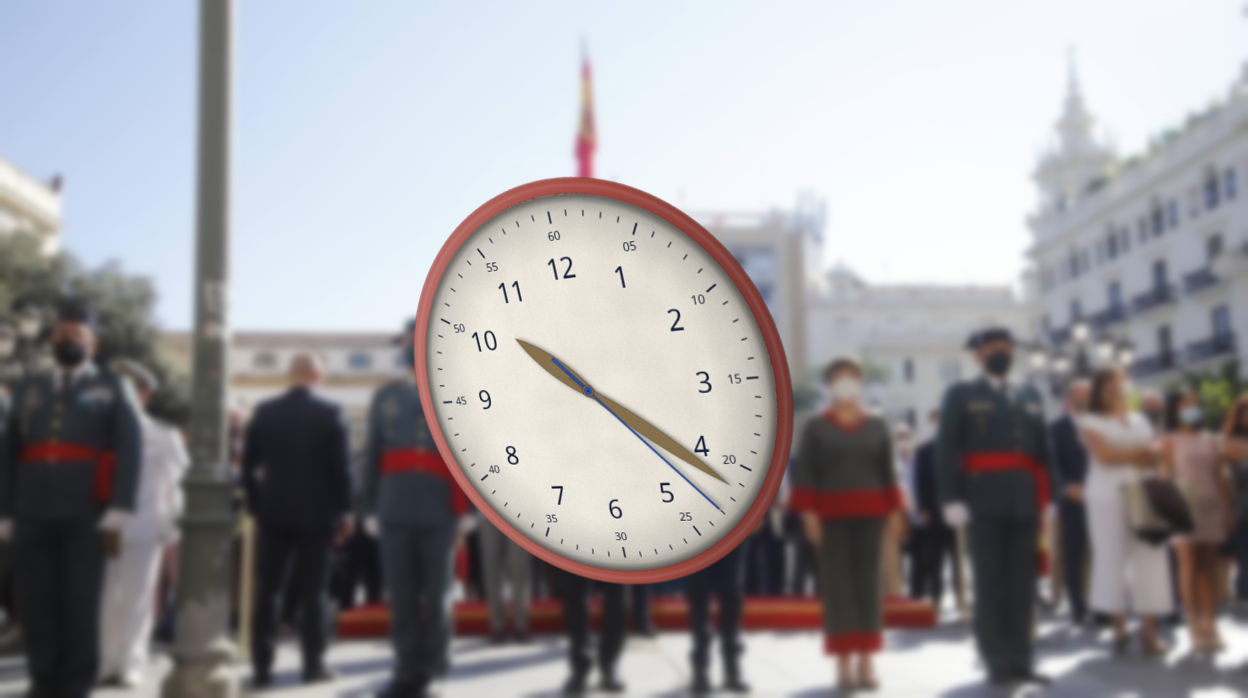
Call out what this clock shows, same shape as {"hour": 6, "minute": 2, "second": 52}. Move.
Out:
{"hour": 10, "minute": 21, "second": 23}
